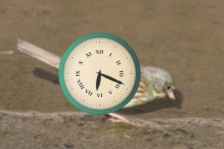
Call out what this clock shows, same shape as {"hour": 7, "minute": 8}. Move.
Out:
{"hour": 6, "minute": 19}
